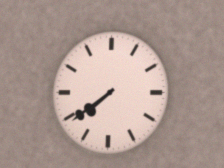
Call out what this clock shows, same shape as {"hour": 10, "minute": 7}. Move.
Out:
{"hour": 7, "minute": 39}
